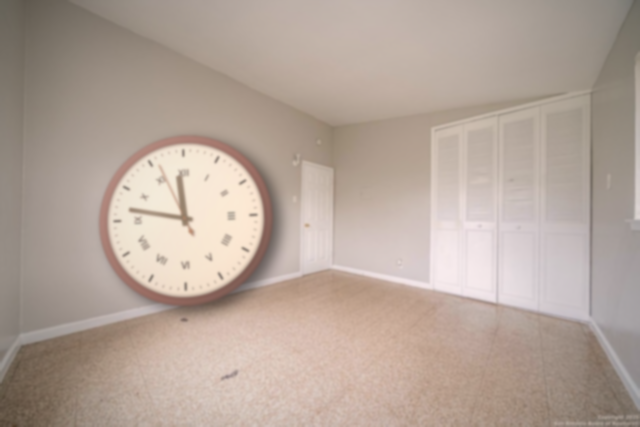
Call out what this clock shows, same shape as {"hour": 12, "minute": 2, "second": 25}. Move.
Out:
{"hour": 11, "minute": 46, "second": 56}
